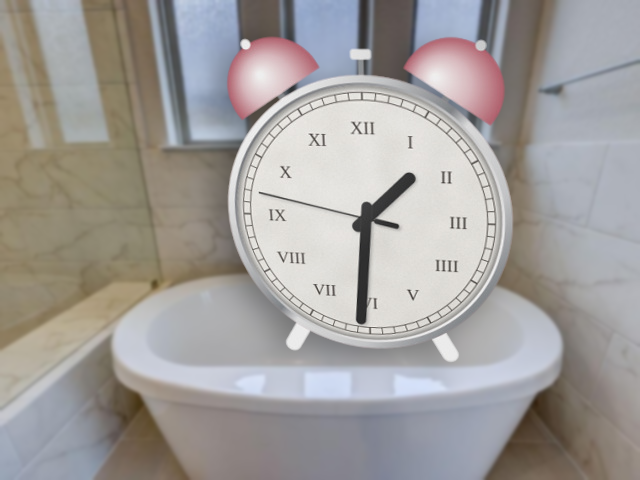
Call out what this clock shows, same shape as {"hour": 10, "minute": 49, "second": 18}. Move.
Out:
{"hour": 1, "minute": 30, "second": 47}
